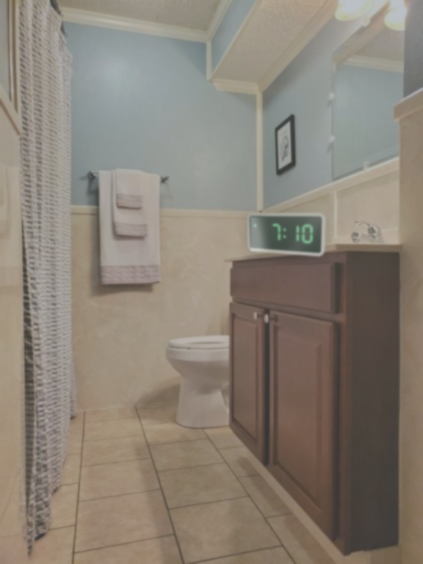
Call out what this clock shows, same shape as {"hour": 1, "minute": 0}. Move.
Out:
{"hour": 7, "minute": 10}
